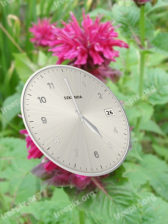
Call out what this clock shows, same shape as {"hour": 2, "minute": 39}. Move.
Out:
{"hour": 5, "minute": 0}
